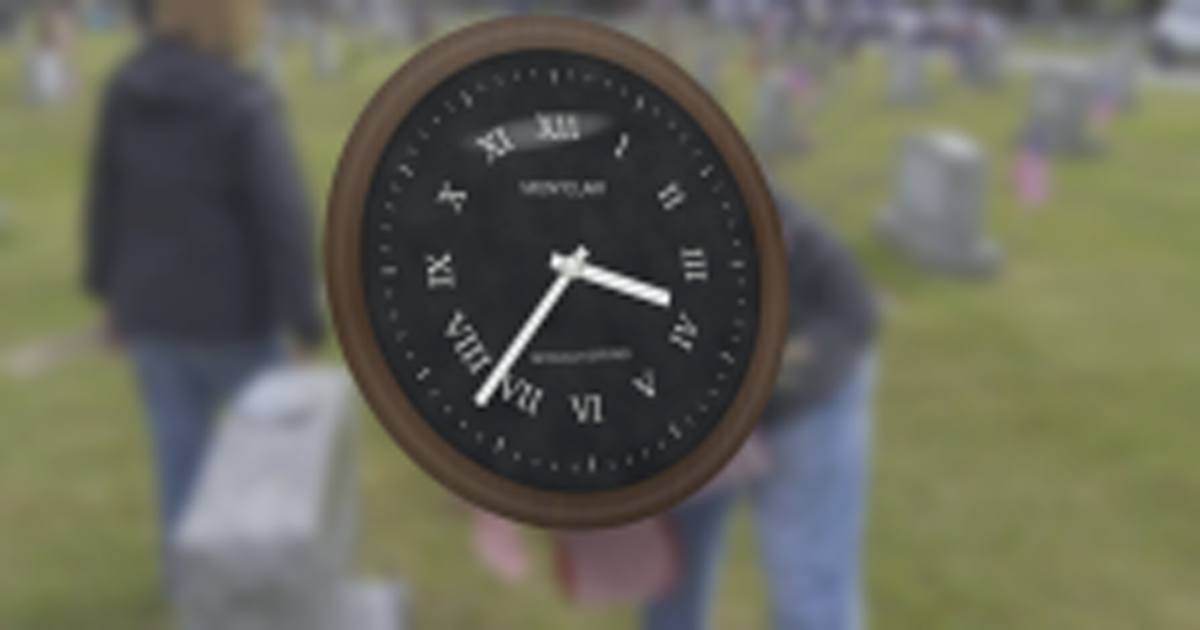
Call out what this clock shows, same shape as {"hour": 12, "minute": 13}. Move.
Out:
{"hour": 3, "minute": 37}
